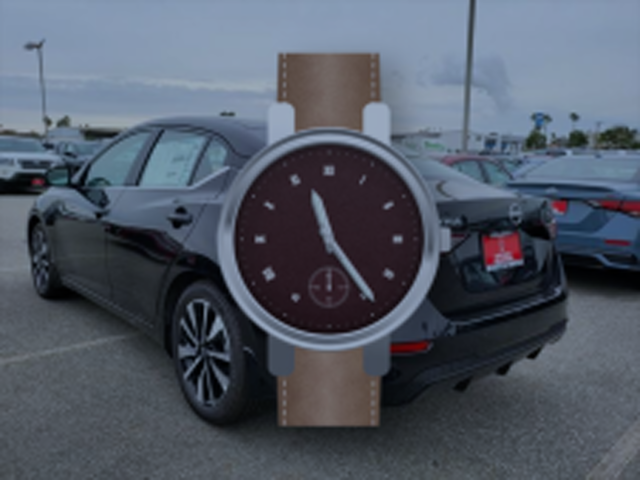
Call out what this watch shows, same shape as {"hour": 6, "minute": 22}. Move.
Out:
{"hour": 11, "minute": 24}
